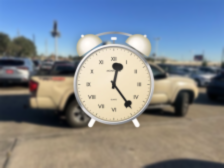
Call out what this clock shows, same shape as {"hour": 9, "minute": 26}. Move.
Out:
{"hour": 12, "minute": 24}
